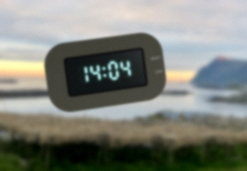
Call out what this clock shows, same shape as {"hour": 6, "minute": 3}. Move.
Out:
{"hour": 14, "minute": 4}
